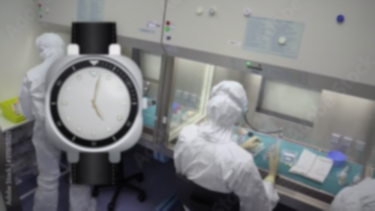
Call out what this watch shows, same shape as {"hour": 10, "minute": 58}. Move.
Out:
{"hour": 5, "minute": 2}
